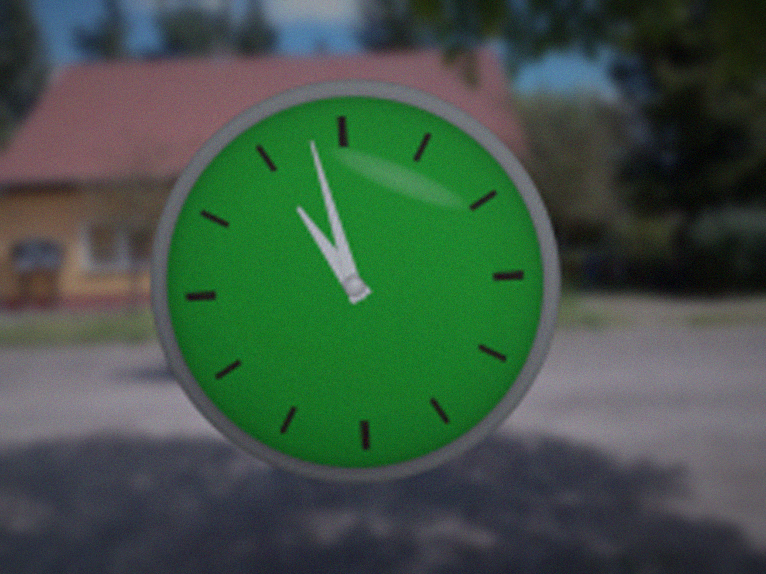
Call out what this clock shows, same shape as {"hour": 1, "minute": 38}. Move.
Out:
{"hour": 10, "minute": 58}
